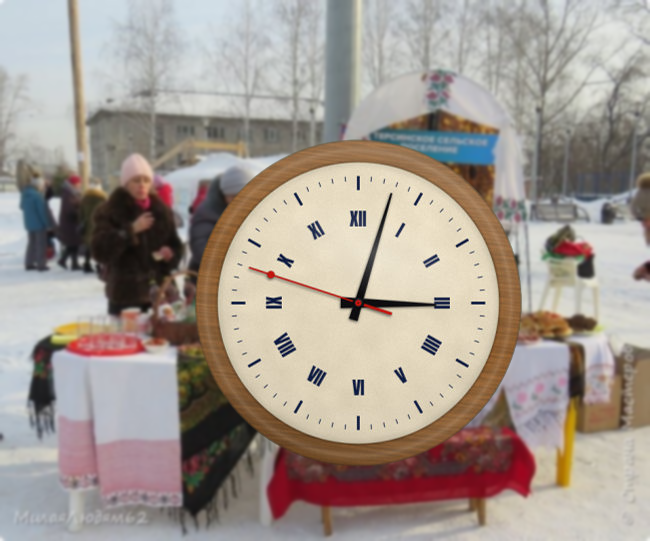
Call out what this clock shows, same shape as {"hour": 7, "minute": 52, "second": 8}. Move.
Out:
{"hour": 3, "minute": 2, "second": 48}
